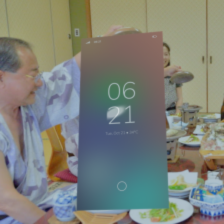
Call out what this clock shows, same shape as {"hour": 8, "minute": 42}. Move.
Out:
{"hour": 6, "minute": 21}
